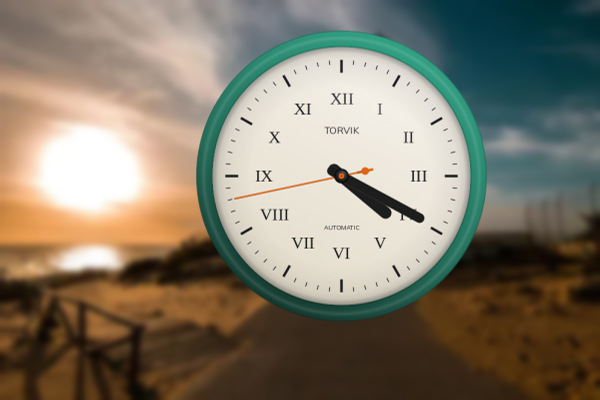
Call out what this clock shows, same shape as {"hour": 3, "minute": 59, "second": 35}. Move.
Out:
{"hour": 4, "minute": 19, "second": 43}
